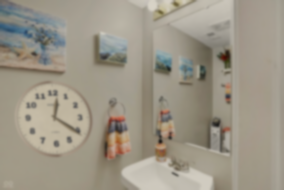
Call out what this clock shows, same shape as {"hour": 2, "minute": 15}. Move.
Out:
{"hour": 12, "minute": 21}
